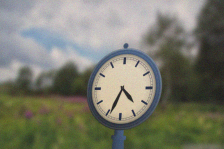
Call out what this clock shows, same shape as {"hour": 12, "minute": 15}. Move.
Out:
{"hour": 4, "minute": 34}
